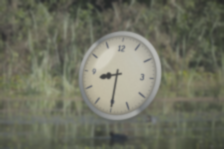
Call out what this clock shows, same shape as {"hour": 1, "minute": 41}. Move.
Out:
{"hour": 8, "minute": 30}
